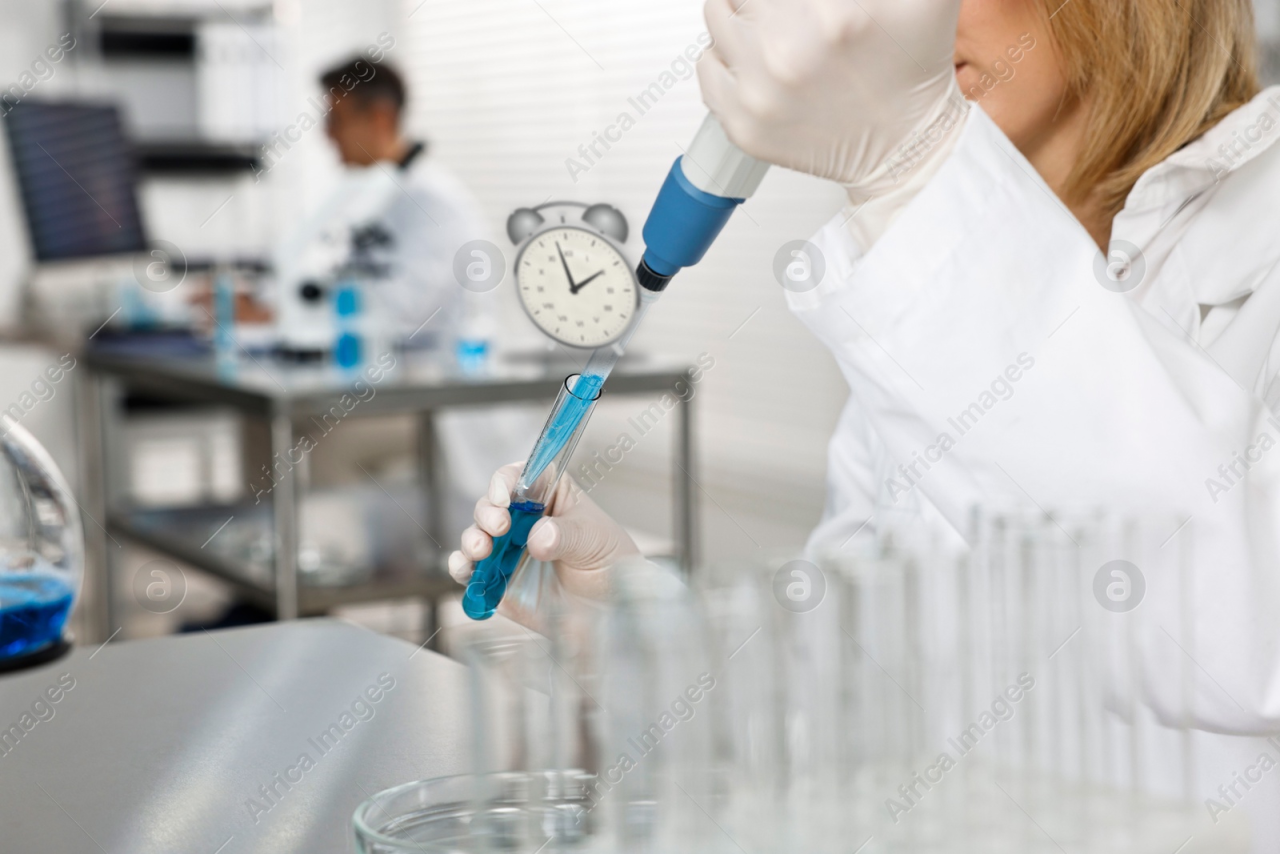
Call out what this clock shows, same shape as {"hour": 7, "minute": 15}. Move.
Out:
{"hour": 1, "minute": 58}
